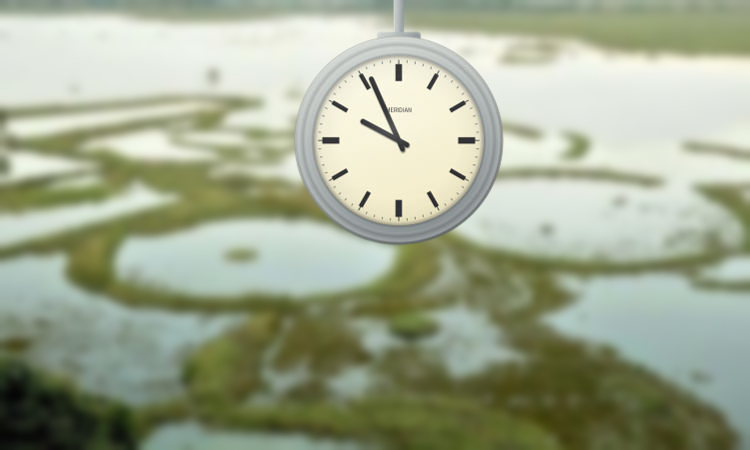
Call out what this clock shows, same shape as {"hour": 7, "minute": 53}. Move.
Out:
{"hour": 9, "minute": 56}
